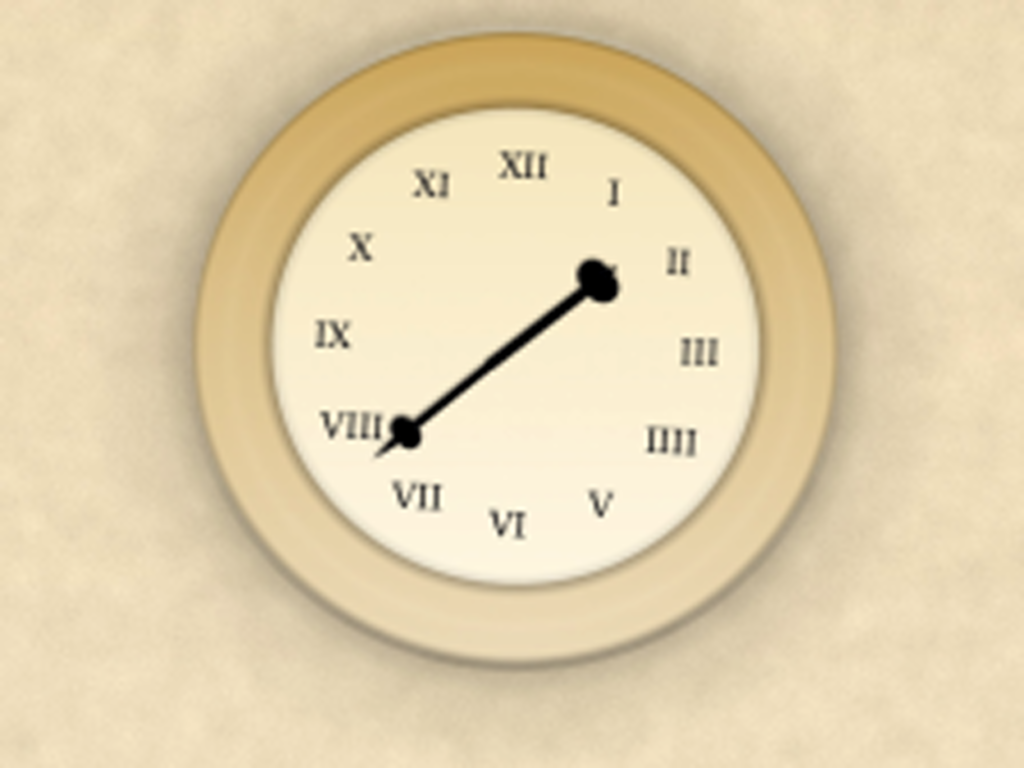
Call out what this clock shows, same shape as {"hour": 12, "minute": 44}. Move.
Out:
{"hour": 1, "minute": 38}
